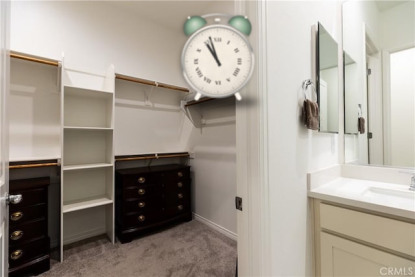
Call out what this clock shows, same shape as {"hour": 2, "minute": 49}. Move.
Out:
{"hour": 10, "minute": 57}
